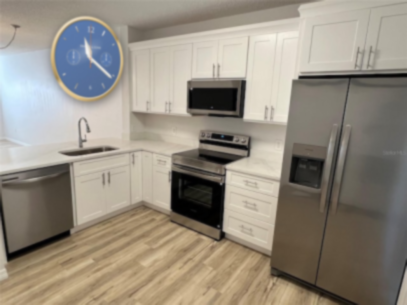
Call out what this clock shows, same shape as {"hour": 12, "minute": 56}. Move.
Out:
{"hour": 11, "minute": 21}
